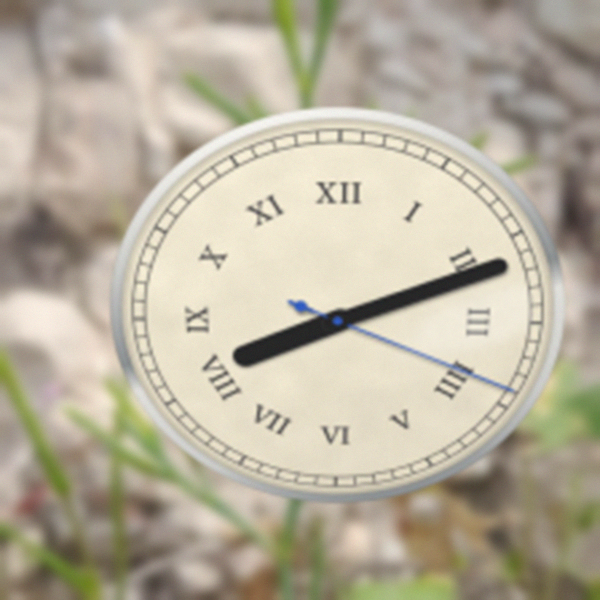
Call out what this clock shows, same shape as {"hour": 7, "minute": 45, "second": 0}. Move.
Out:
{"hour": 8, "minute": 11, "second": 19}
